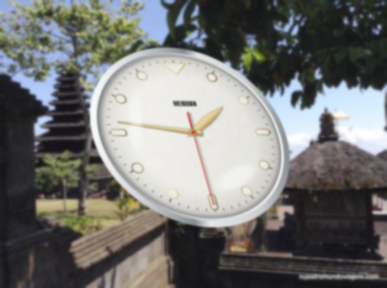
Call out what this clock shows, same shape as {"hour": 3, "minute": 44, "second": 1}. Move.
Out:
{"hour": 1, "minute": 46, "second": 30}
